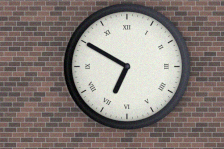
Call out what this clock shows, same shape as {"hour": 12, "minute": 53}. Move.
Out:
{"hour": 6, "minute": 50}
